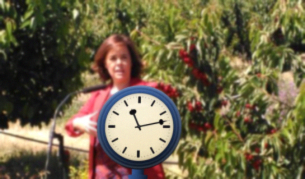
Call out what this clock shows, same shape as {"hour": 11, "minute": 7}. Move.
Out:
{"hour": 11, "minute": 13}
